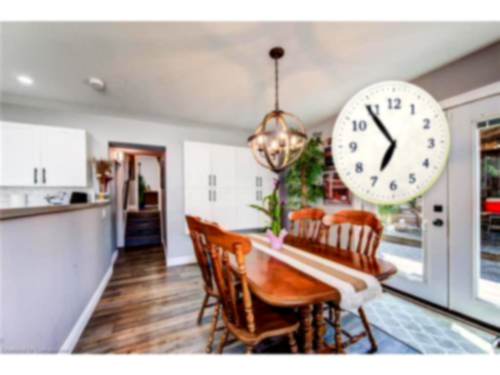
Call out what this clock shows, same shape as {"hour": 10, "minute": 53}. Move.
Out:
{"hour": 6, "minute": 54}
